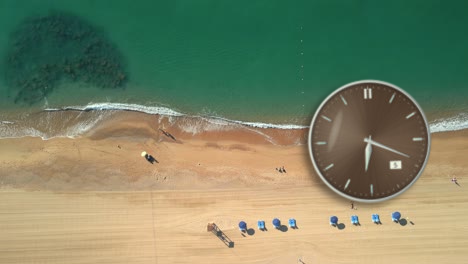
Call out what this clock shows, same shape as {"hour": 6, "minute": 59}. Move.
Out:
{"hour": 6, "minute": 19}
